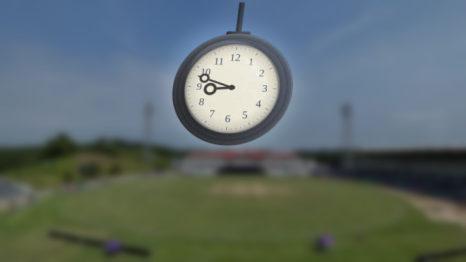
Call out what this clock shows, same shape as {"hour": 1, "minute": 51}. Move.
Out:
{"hour": 8, "minute": 48}
